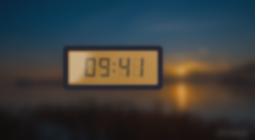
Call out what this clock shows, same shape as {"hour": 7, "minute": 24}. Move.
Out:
{"hour": 9, "minute": 41}
